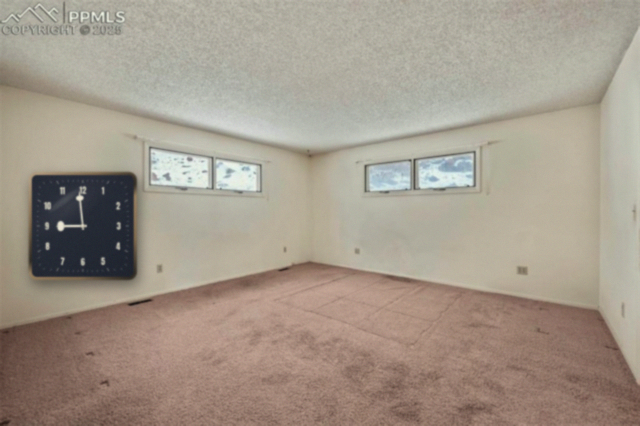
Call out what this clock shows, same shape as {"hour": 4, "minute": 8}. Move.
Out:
{"hour": 8, "minute": 59}
